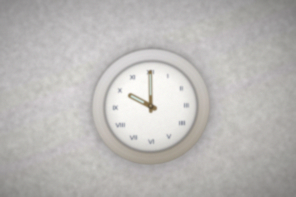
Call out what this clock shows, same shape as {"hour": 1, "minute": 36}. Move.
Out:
{"hour": 10, "minute": 0}
